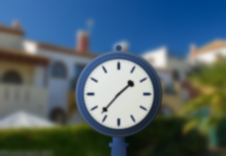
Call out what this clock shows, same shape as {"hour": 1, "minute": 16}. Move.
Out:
{"hour": 1, "minute": 37}
